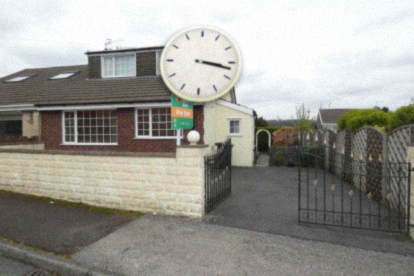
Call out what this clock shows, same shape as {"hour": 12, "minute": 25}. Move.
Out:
{"hour": 3, "minute": 17}
